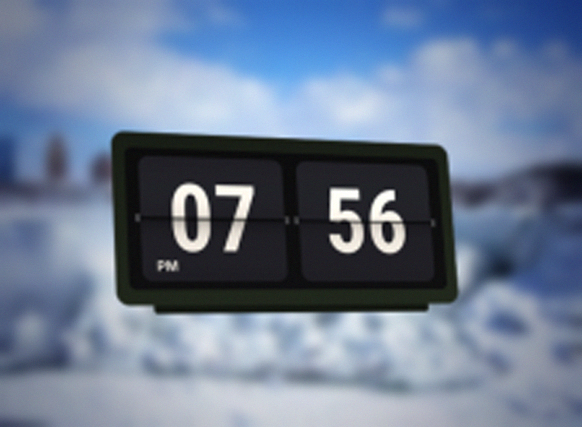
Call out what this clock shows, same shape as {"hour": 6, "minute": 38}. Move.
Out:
{"hour": 7, "minute": 56}
